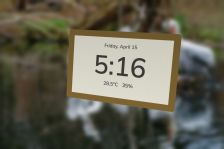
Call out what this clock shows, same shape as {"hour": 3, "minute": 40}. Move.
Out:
{"hour": 5, "minute": 16}
